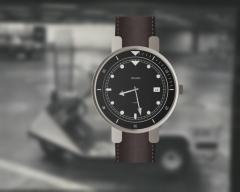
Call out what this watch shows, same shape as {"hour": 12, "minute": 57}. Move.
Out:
{"hour": 8, "minute": 28}
